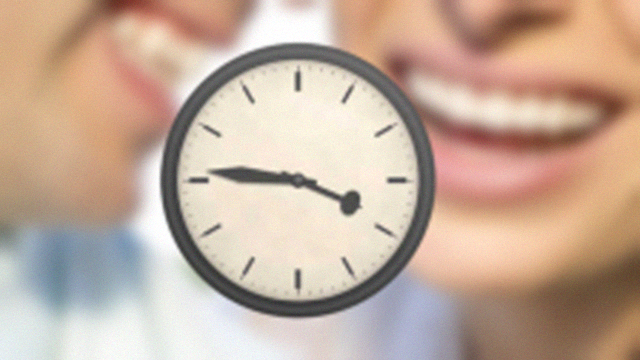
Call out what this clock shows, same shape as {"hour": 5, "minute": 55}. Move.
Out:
{"hour": 3, "minute": 46}
